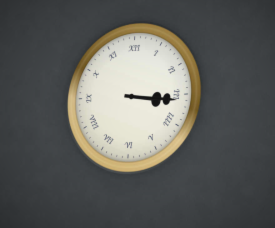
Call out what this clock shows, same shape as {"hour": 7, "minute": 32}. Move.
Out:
{"hour": 3, "minute": 16}
